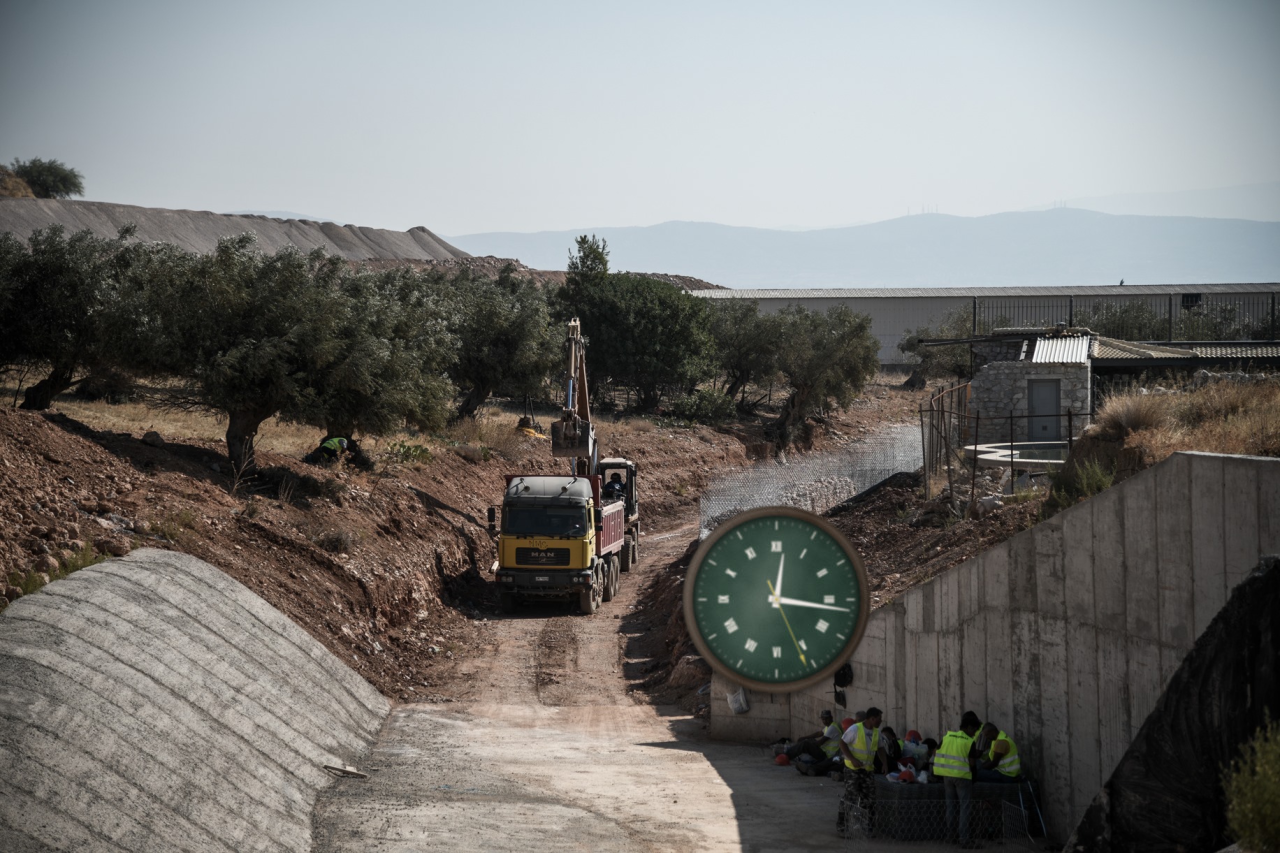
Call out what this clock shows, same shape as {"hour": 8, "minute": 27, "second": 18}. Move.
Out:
{"hour": 12, "minute": 16, "second": 26}
